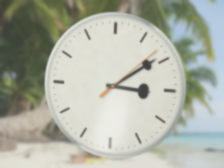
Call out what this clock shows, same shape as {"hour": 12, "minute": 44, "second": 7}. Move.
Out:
{"hour": 3, "minute": 9, "second": 8}
